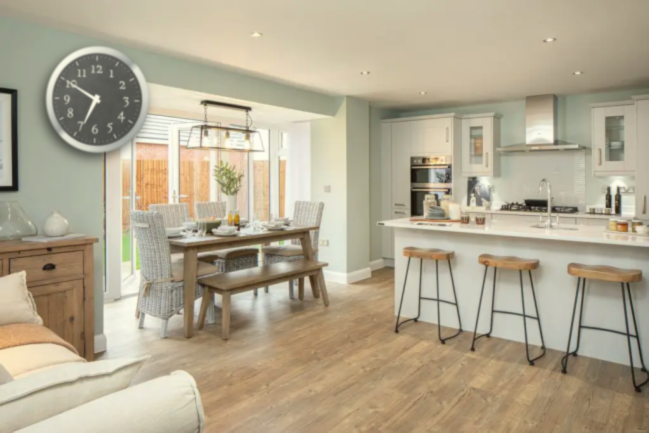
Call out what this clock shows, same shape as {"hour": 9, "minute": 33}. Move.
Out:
{"hour": 6, "minute": 50}
